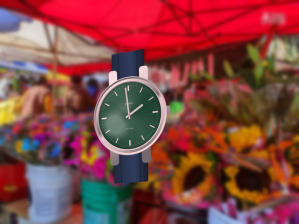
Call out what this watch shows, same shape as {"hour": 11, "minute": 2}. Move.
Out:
{"hour": 1, "minute": 59}
